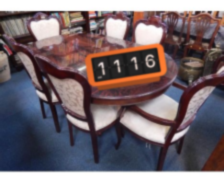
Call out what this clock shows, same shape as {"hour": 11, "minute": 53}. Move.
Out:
{"hour": 11, "minute": 16}
